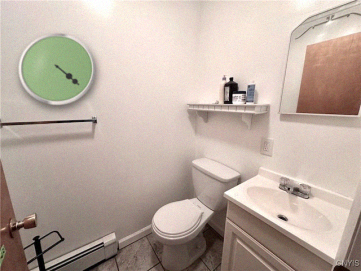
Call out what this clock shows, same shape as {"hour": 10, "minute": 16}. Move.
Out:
{"hour": 4, "minute": 22}
